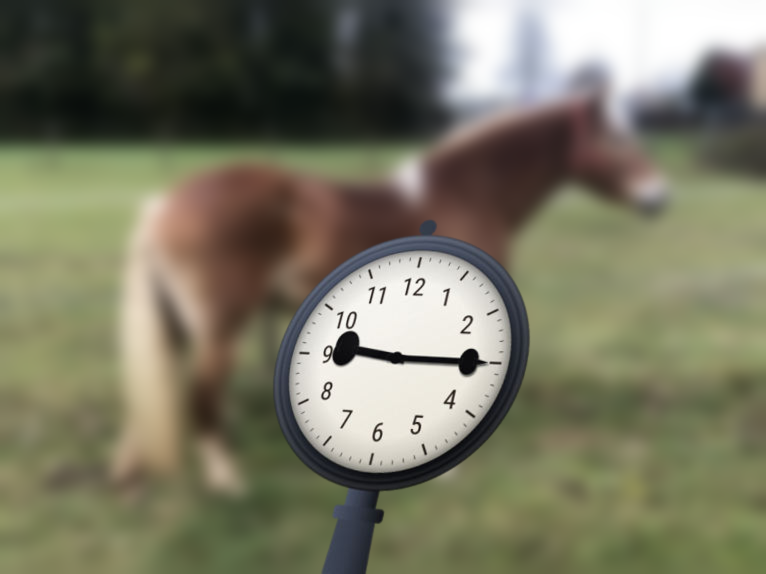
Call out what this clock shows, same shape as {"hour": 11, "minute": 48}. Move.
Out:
{"hour": 9, "minute": 15}
